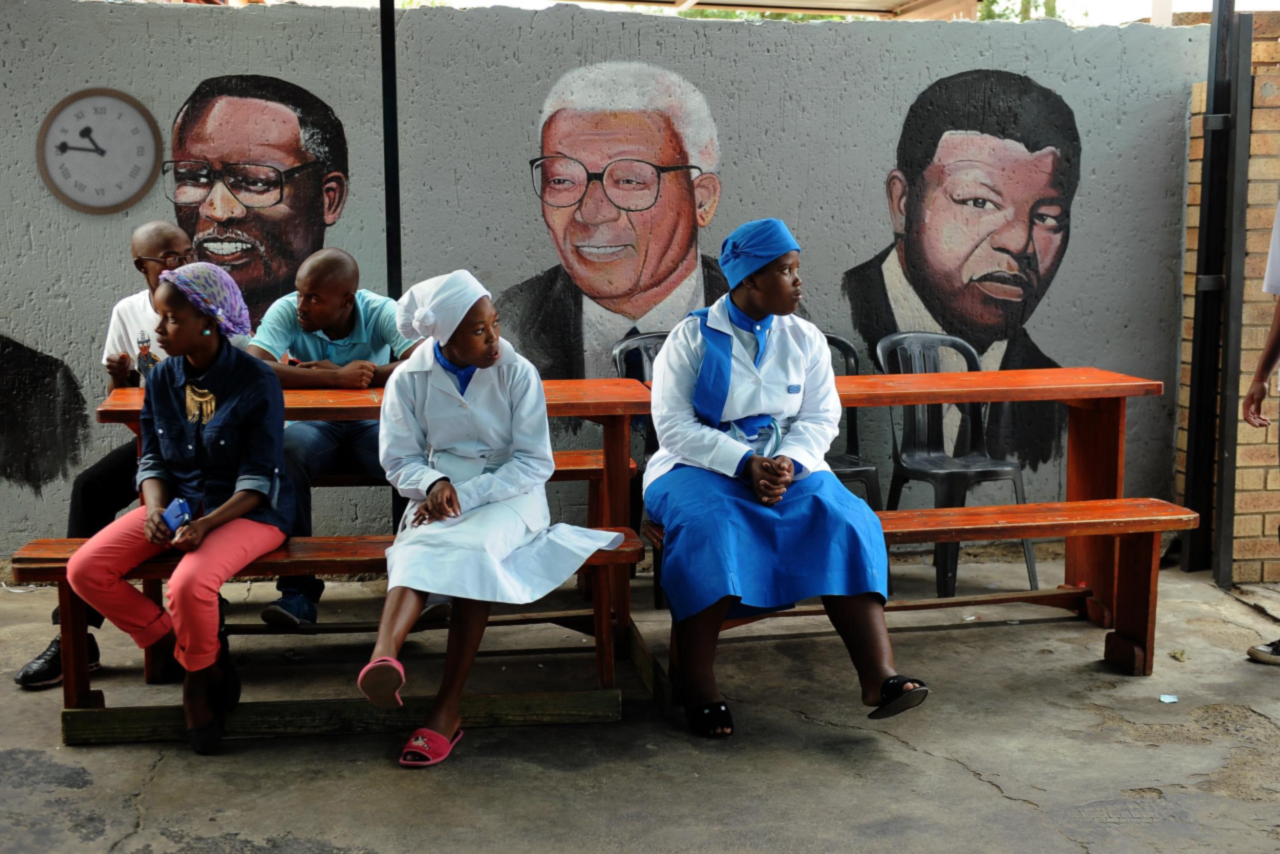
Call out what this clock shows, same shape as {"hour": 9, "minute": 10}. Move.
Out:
{"hour": 10, "minute": 46}
